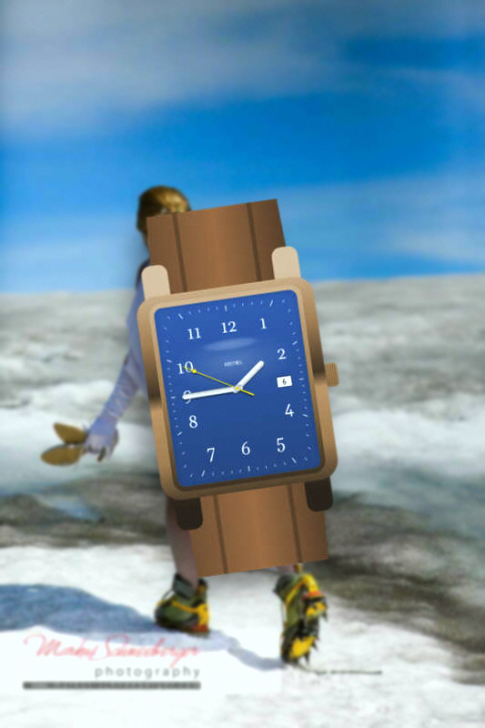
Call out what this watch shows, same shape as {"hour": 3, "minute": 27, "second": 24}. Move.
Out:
{"hour": 1, "minute": 44, "second": 50}
